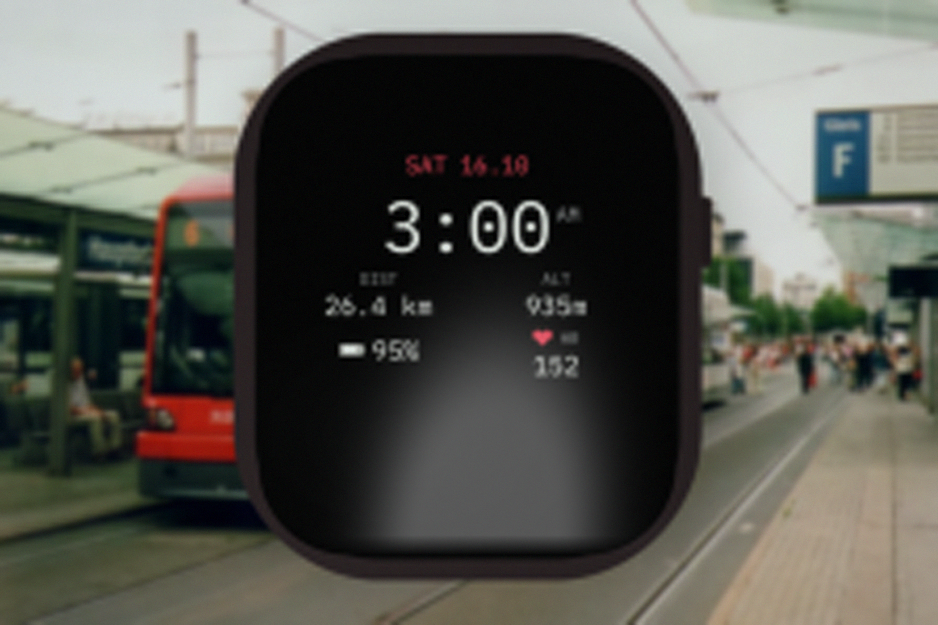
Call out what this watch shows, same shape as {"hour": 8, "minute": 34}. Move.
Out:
{"hour": 3, "minute": 0}
